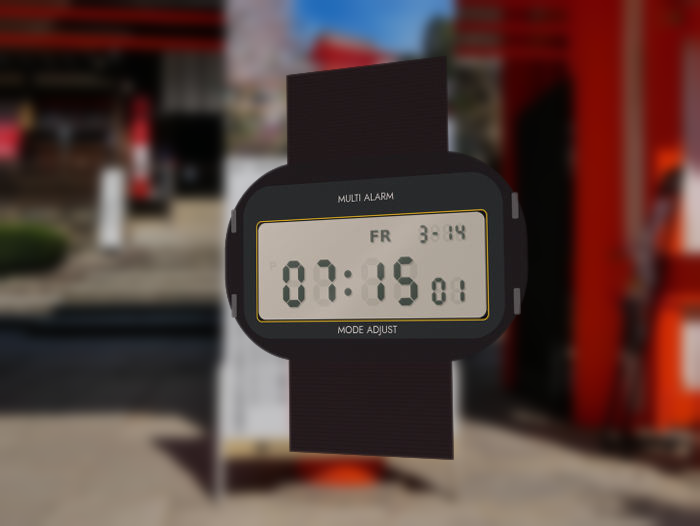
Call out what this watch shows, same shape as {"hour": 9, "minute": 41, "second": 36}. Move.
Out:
{"hour": 7, "minute": 15, "second": 1}
